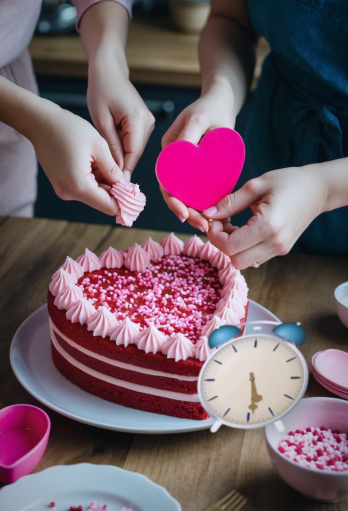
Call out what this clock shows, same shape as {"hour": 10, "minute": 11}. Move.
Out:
{"hour": 5, "minute": 29}
